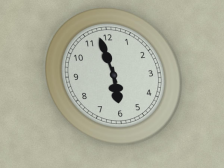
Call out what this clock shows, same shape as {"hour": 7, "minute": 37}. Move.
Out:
{"hour": 5, "minute": 58}
